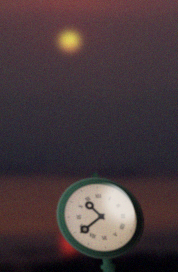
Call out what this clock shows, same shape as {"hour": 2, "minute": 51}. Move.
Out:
{"hour": 10, "minute": 39}
